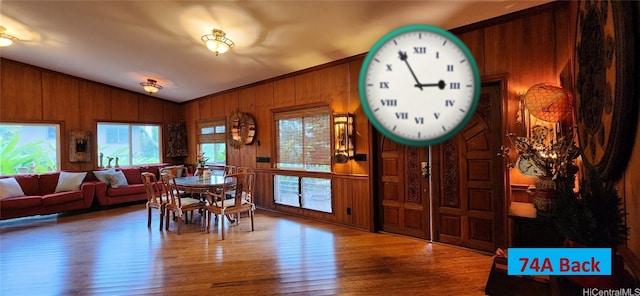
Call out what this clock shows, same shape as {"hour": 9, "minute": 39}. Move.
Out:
{"hour": 2, "minute": 55}
